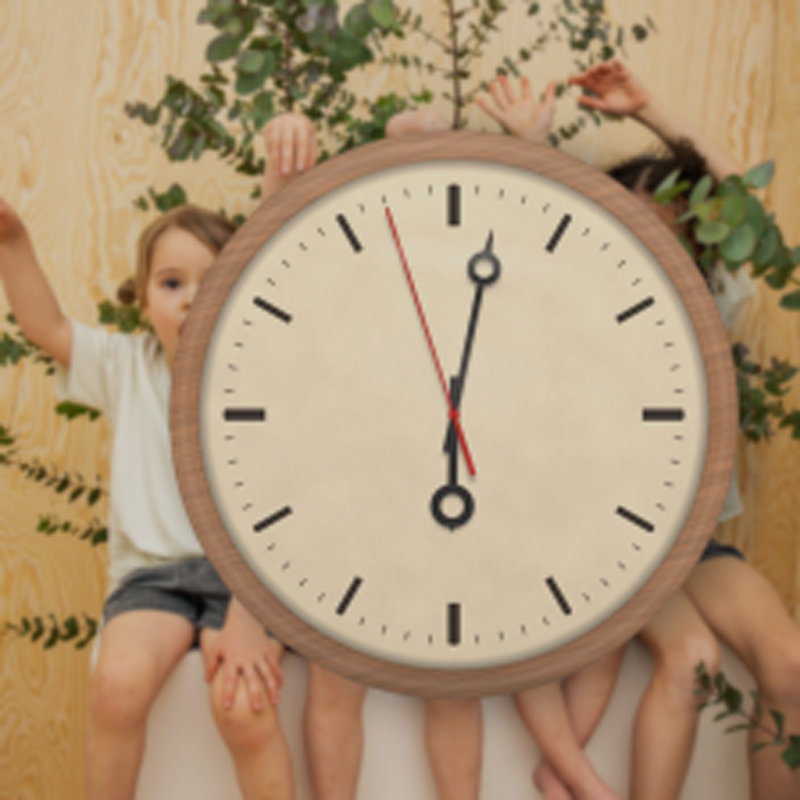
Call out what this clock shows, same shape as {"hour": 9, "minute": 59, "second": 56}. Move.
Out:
{"hour": 6, "minute": 1, "second": 57}
